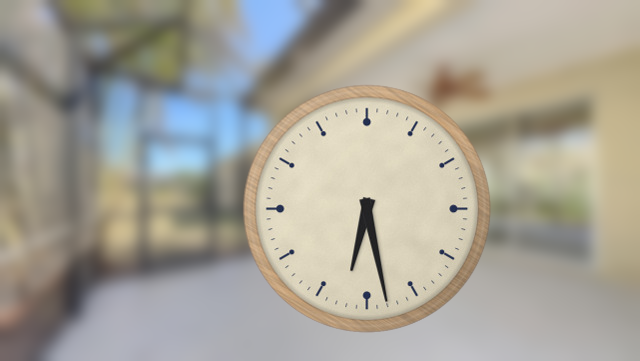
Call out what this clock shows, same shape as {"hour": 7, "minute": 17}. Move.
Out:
{"hour": 6, "minute": 28}
